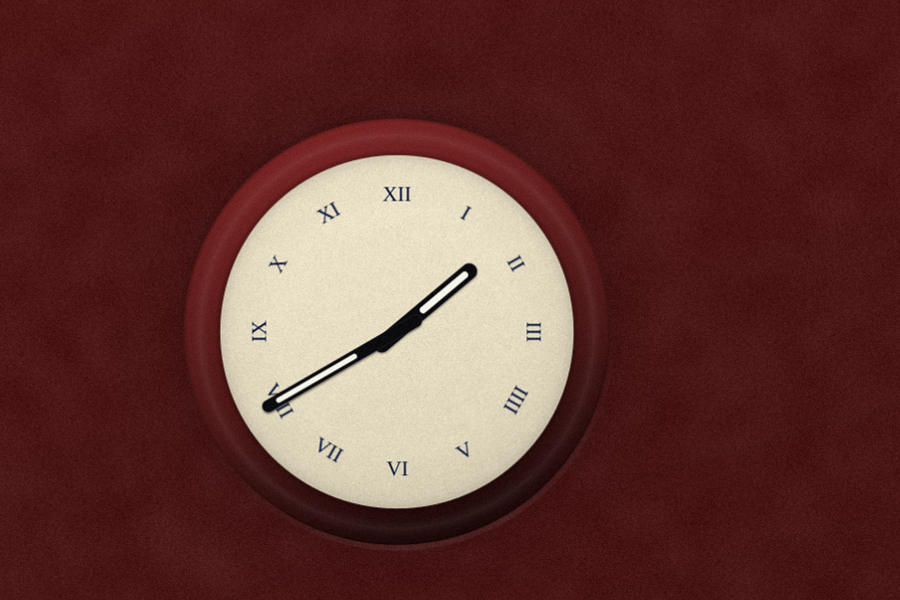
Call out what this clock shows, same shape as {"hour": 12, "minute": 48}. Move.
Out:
{"hour": 1, "minute": 40}
